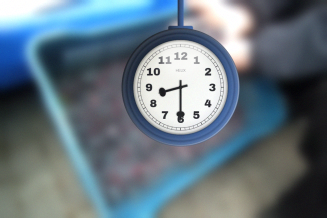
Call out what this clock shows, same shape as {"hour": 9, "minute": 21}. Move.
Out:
{"hour": 8, "minute": 30}
